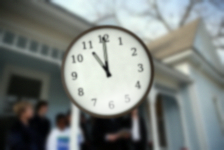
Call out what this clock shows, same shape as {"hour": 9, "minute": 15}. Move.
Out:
{"hour": 11, "minute": 0}
